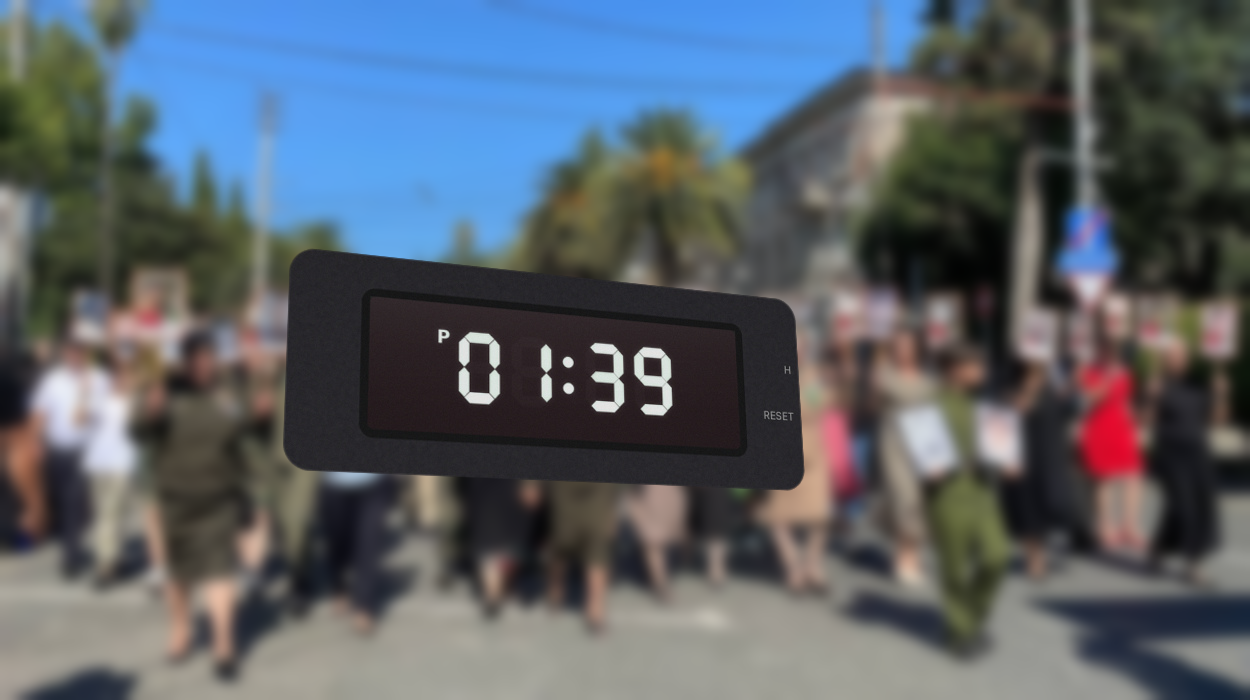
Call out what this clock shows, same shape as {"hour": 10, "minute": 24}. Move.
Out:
{"hour": 1, "minute": 39}
